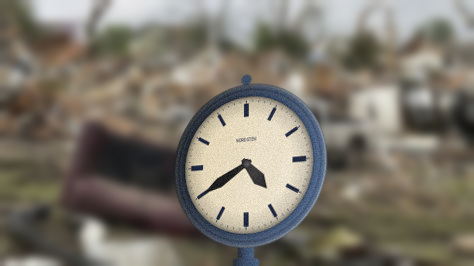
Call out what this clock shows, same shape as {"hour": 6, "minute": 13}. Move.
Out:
{"hour": 4, "minute": 40}
